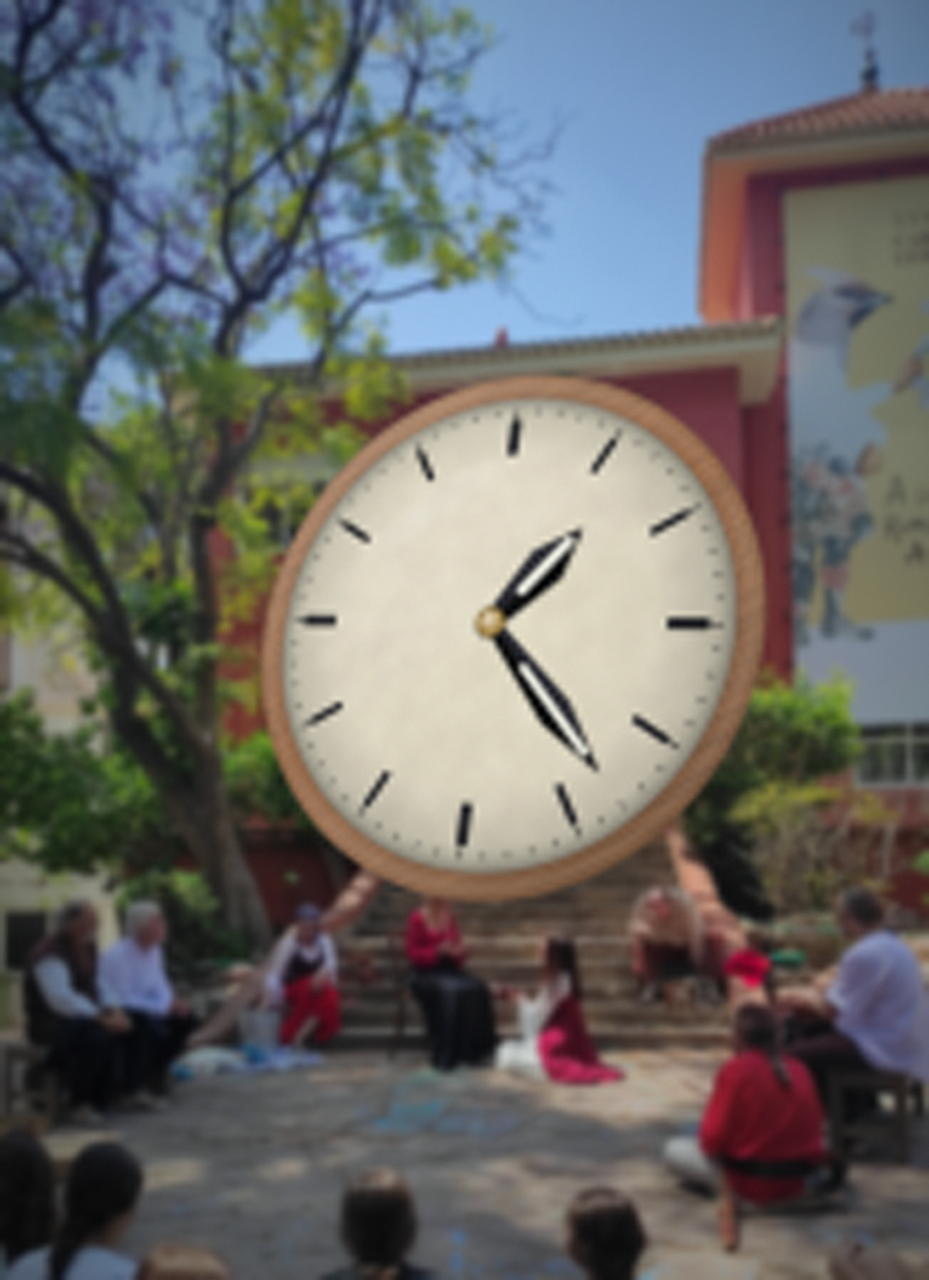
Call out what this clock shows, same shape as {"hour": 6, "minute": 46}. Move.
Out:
{"hour": 1, "minute": 23}
